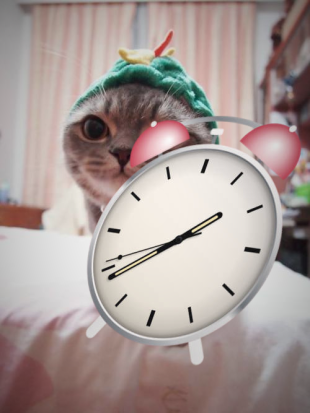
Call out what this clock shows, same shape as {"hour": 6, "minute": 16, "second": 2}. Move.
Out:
{"hour": 1, "minute": 38, "second": 41}
